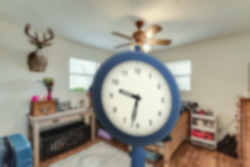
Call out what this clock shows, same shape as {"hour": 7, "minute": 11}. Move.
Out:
{"hour": 9, "minute": 32}
